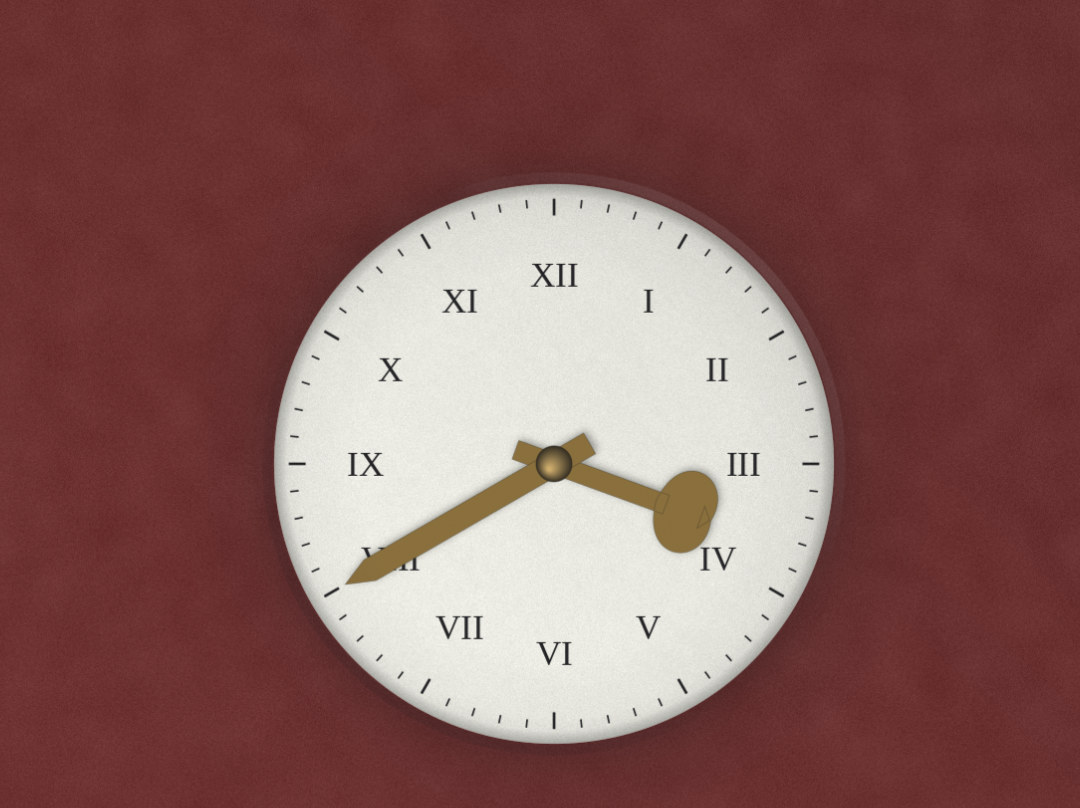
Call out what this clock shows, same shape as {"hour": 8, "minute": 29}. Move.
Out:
{"hour": 3, "minute": 40}
